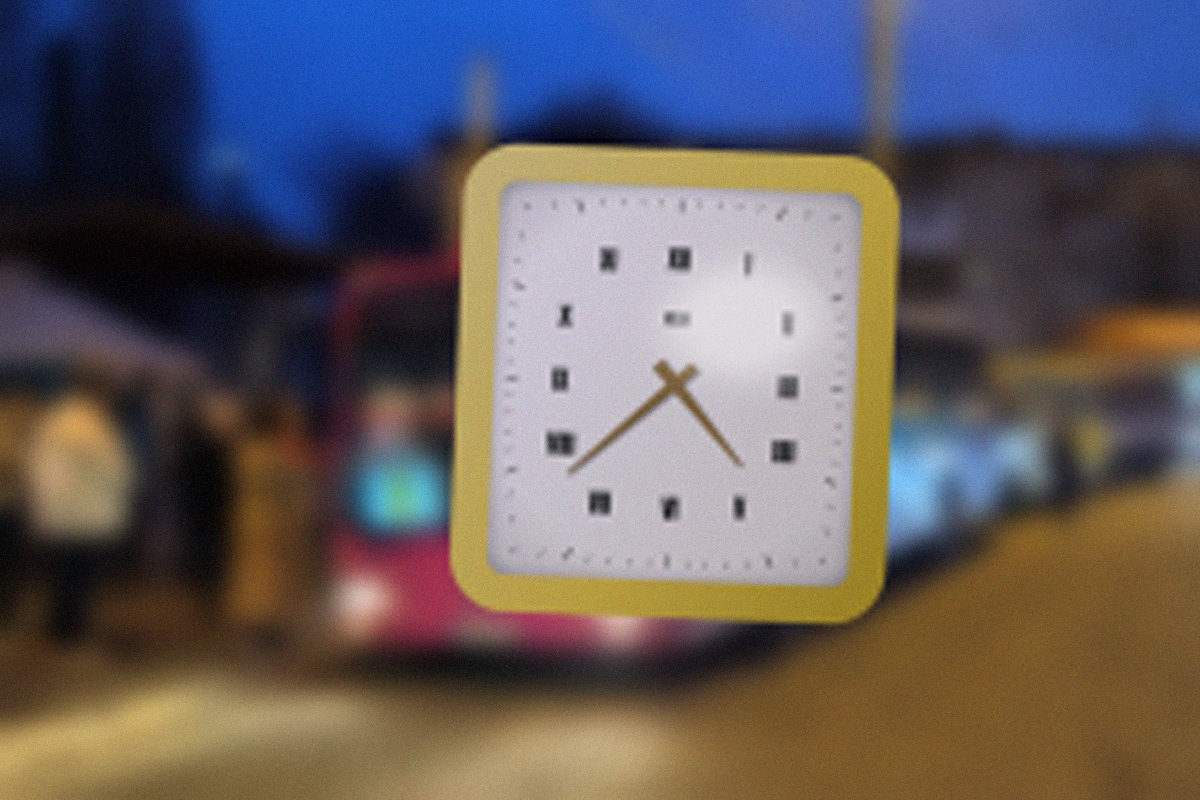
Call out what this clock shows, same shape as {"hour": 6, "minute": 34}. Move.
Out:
{"hour": 4, "minute": 38}
